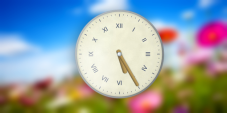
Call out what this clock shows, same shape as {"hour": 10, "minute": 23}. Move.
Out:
{"hour": 5, "minute": 25}
